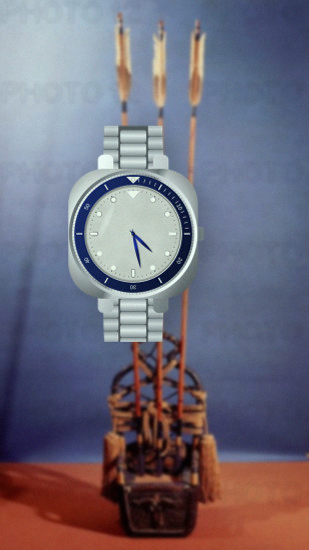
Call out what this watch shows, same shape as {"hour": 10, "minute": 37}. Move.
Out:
{"hour": 4, "minute": 28}
